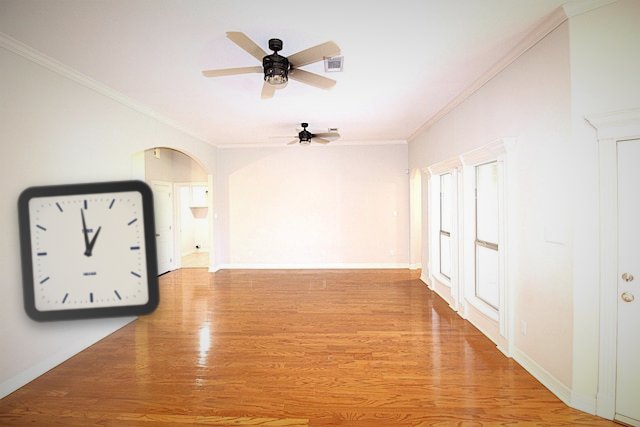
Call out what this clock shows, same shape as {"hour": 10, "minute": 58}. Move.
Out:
{"hour": 12, "minute": 59}
